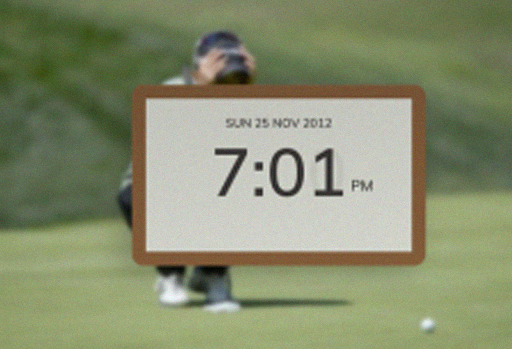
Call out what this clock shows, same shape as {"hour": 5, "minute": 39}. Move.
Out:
{"hour": 7, "minute": 1}
